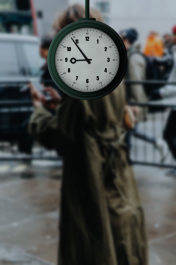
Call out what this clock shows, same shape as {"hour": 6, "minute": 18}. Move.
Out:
{"hour": 8, "minute": 54}
